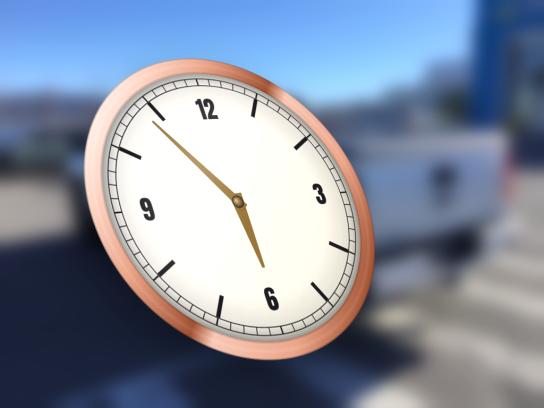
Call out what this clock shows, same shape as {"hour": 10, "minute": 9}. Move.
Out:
{"hour": 5, "minute": 54}
